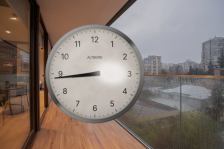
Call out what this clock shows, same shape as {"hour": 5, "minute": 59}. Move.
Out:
{"hour": 8, "minute": 44}
